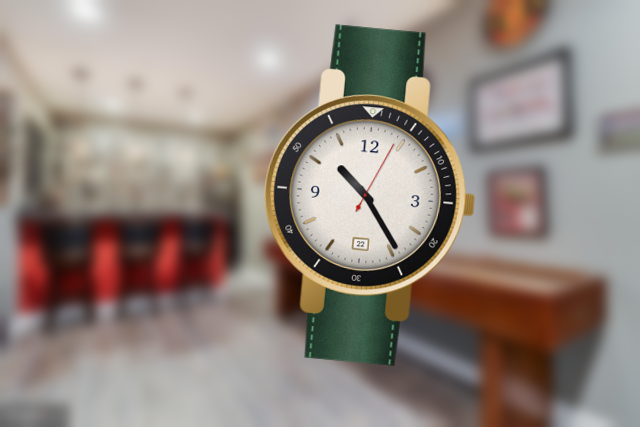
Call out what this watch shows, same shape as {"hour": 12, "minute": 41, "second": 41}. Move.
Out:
{"hour": 10, "minute": 24, "second": 4}
